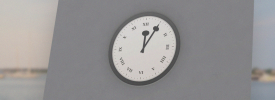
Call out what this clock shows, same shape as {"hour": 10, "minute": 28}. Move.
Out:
{"hour": 12, "minute": 5}
